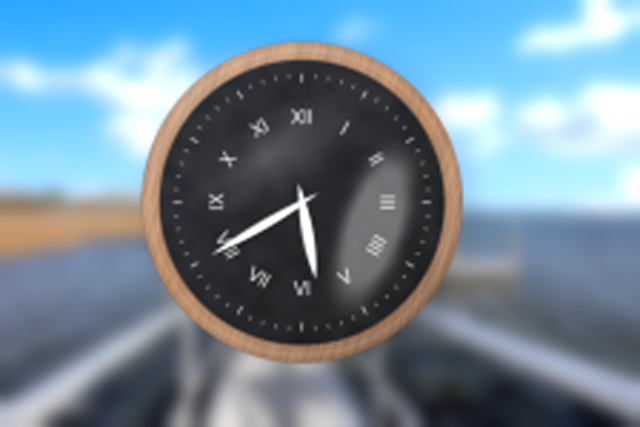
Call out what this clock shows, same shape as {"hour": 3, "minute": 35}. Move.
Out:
{"hour": 5, "minute": 40}
